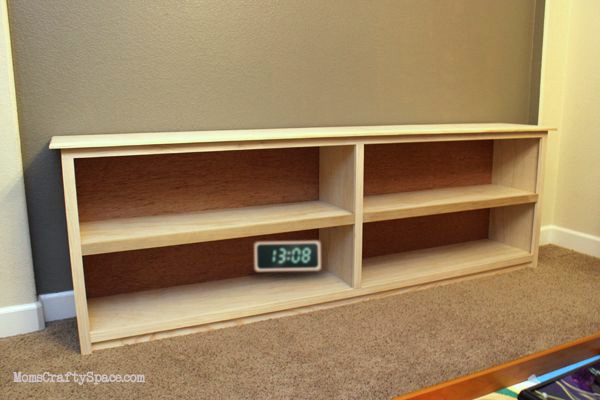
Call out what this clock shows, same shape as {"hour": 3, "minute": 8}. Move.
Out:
{"hour": 13, "minute": 8}
